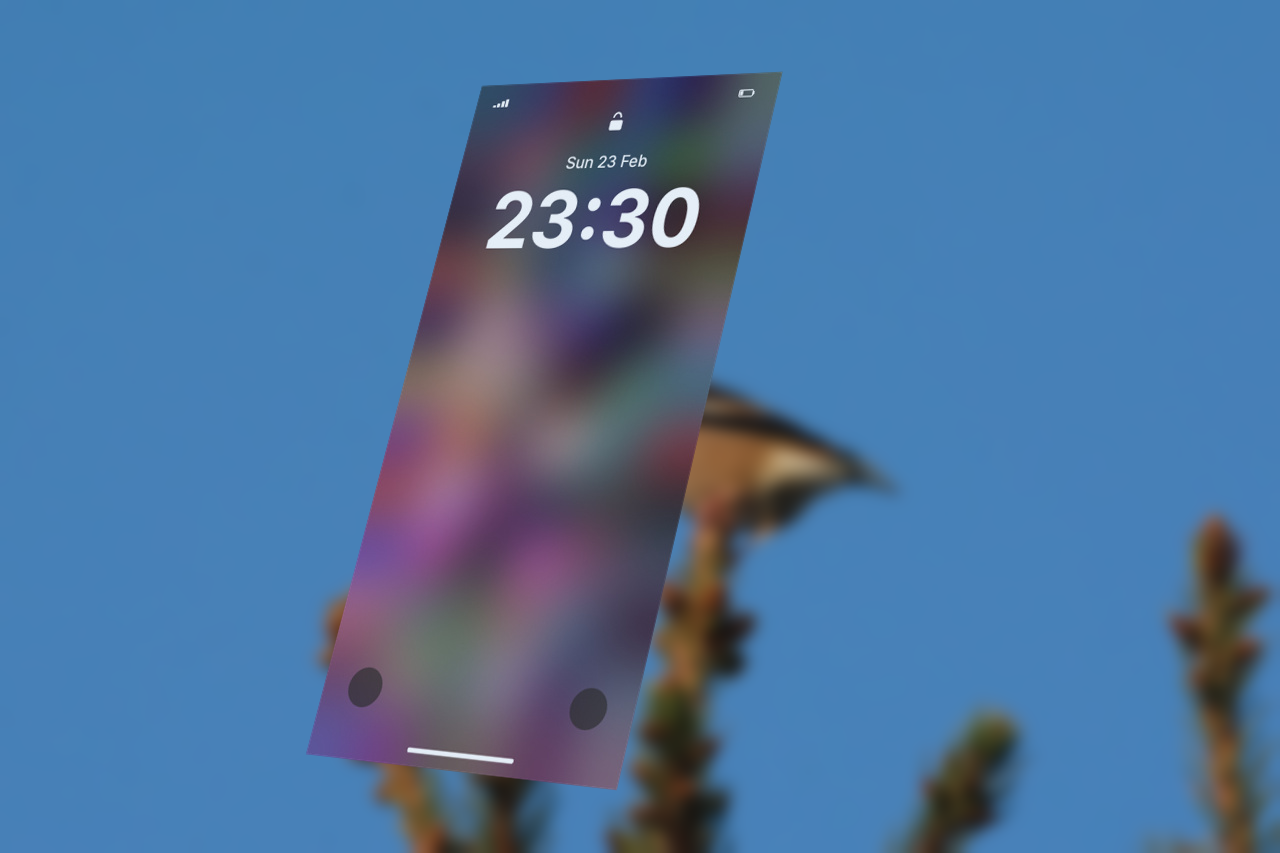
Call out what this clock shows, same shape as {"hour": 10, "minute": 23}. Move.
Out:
{"hour": 23, "minute": 30}
